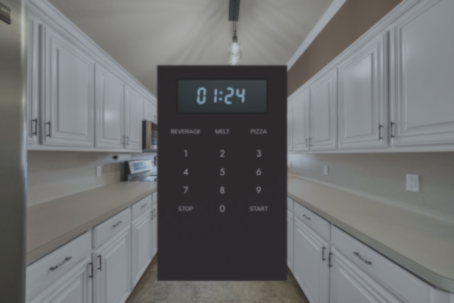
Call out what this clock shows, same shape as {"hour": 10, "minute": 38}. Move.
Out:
{"hour": 1, "minute": 24}
